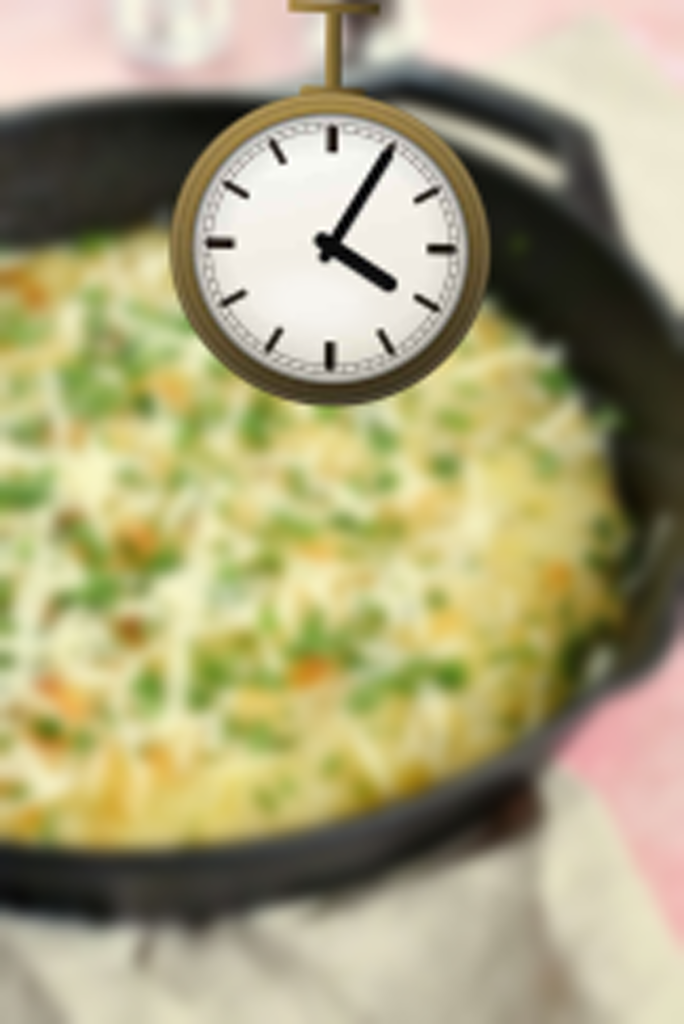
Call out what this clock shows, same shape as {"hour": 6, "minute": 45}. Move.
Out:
{"hour": 4, "minute": 5}
